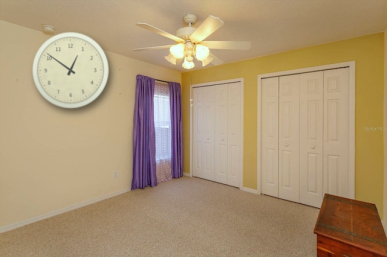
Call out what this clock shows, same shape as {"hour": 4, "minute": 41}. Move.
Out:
{"hour": 12, "minute": 51}
